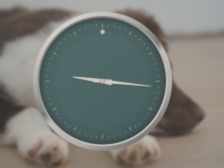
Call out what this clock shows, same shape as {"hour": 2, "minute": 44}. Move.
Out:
{"hour": 9, "minute": 16}
